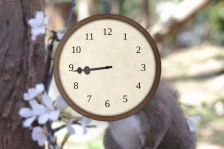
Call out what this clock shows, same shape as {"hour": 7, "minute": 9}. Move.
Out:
{"hour": 8, "minute": 44}
